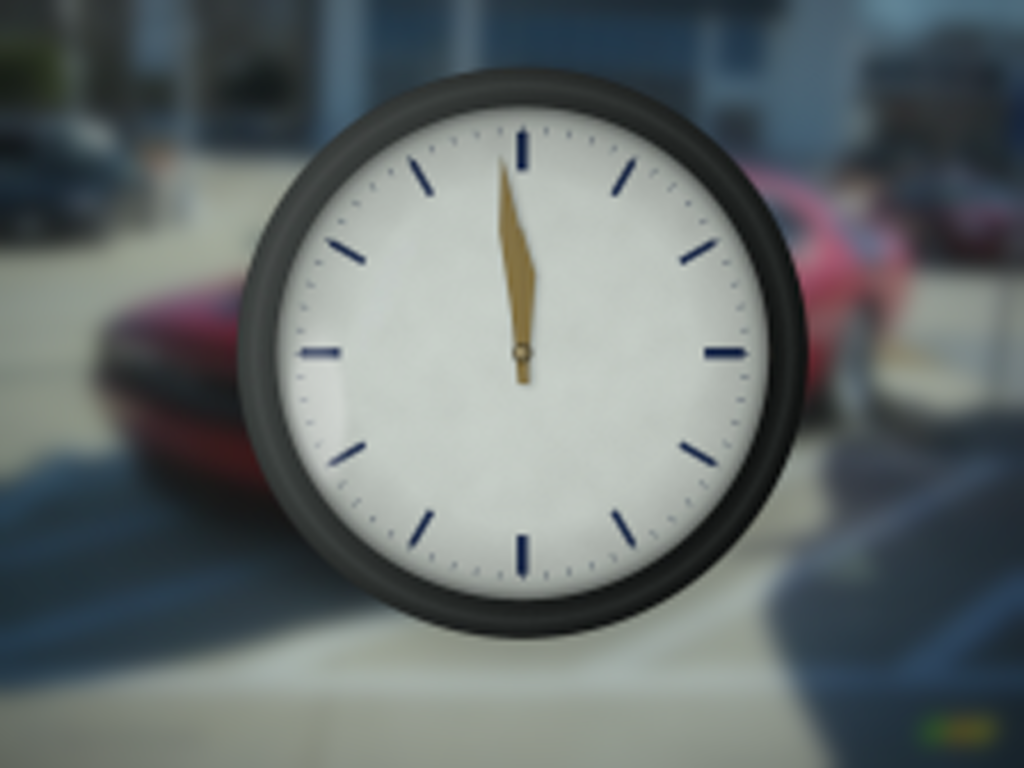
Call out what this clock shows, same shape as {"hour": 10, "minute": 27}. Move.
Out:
{"hour": 11, "minute": 59}
